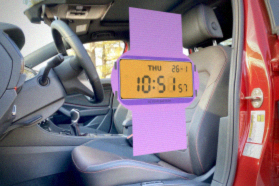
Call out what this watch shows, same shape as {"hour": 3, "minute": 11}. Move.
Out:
{"hour": 10, "minute": 51}
